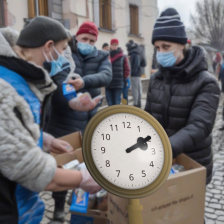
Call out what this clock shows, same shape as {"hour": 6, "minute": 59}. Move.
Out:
{"hour": 2, "minute": 10}
